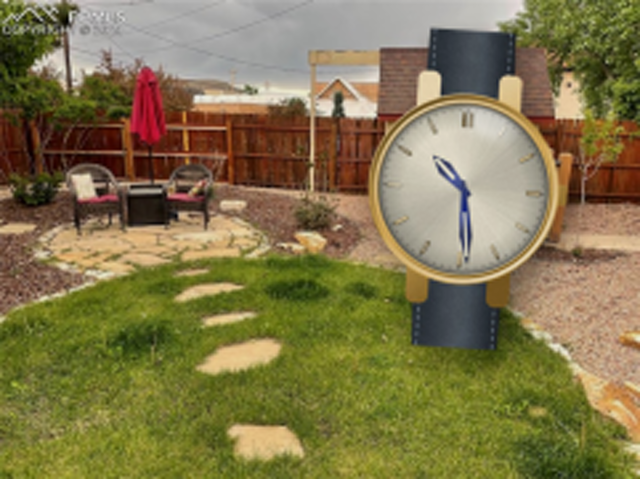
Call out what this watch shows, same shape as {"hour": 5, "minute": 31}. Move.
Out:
{"hour": 10, "minute": 29}
